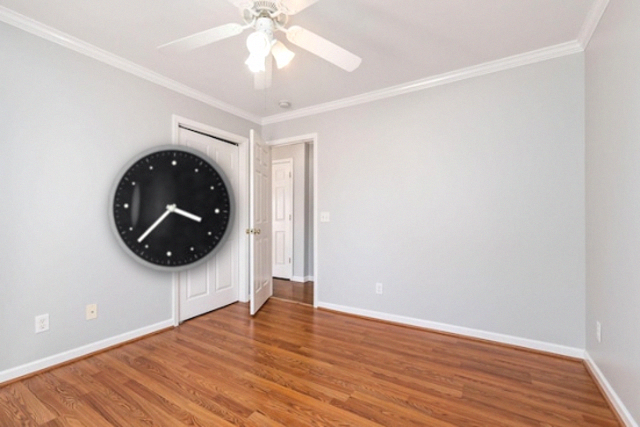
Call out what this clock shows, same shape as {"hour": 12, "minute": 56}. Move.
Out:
{"hour": 3, "minute": 37}
